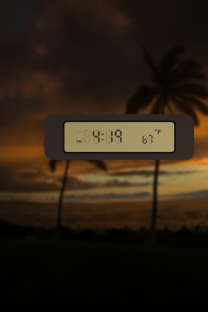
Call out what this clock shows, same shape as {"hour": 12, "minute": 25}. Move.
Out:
{"hour": 4, "minute": 19}
